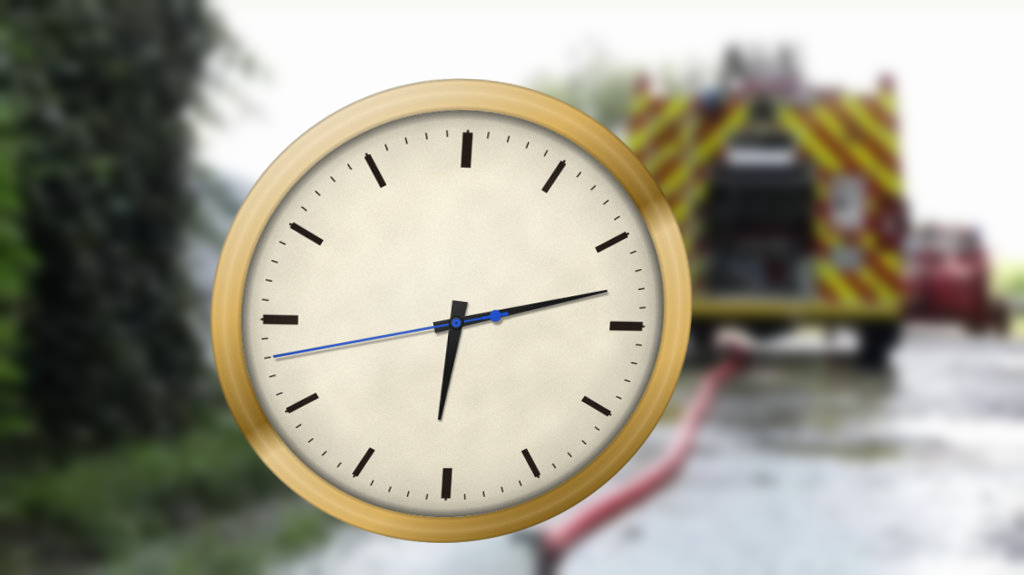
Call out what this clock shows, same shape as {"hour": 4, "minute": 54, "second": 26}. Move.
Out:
{"hour": 6, "minute": 12, "second": 43}
